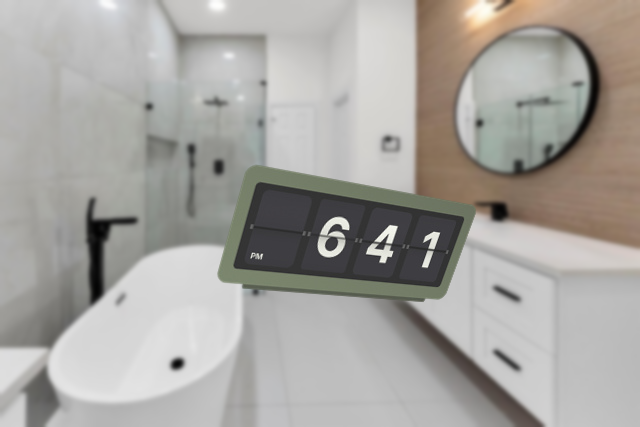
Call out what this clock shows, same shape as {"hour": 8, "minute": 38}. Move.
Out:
{"hour": 6, "minute": 41}
